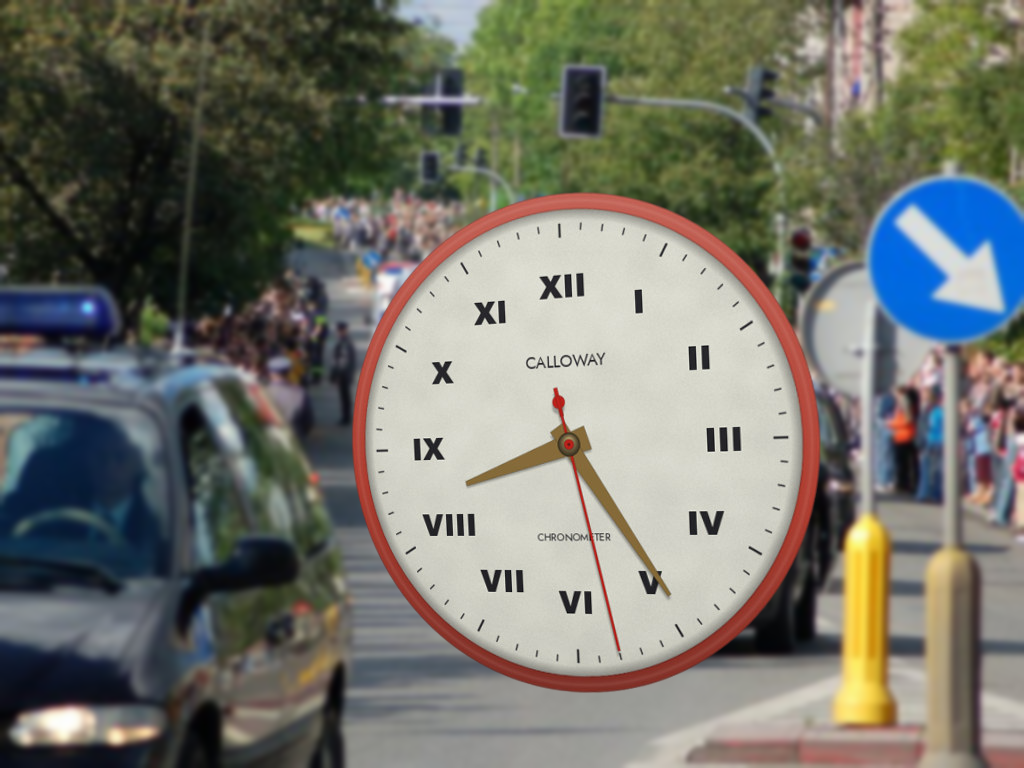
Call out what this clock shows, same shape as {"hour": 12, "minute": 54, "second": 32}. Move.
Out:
{"hour": 8, "minute": 24, "second": 28}
